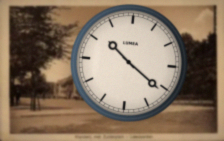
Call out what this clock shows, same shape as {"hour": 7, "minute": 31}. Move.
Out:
{"hour": 10, "minute": 21}
